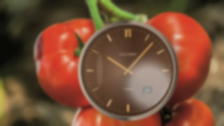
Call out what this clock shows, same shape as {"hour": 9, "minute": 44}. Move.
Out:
{"hour": 10, "minute": 7}
